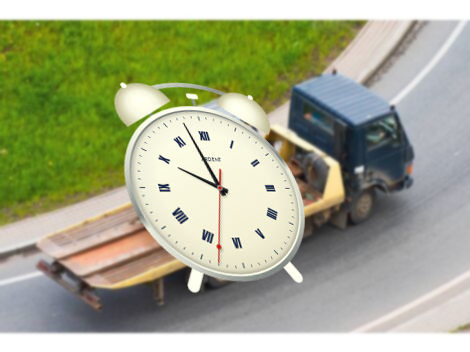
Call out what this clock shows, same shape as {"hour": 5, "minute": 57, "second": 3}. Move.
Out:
{"hour": 9, "minute": 57, "second": 33}
